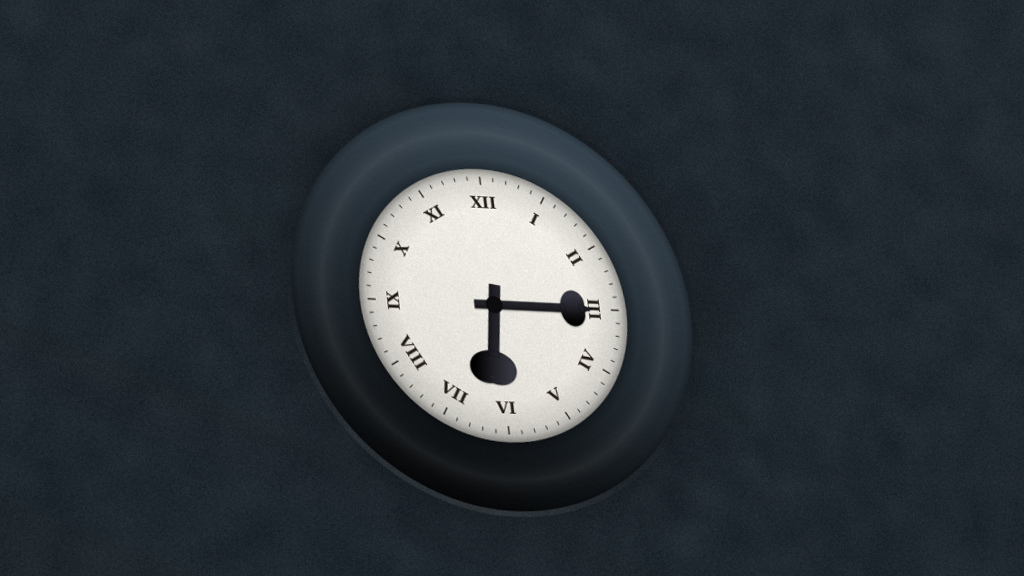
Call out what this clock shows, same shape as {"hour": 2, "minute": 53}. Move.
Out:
{"hour": 6, "minute": 15}
